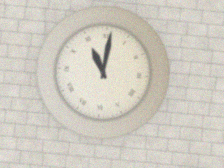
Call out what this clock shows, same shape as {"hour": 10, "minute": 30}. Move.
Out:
{"hour": 11, "minute": 1}
